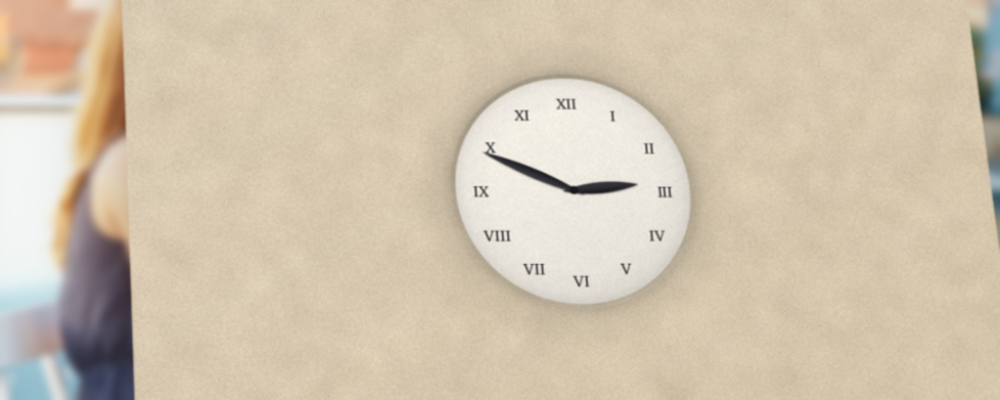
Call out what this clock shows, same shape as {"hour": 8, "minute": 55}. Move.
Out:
{"hour": 2, "minute": 49}
